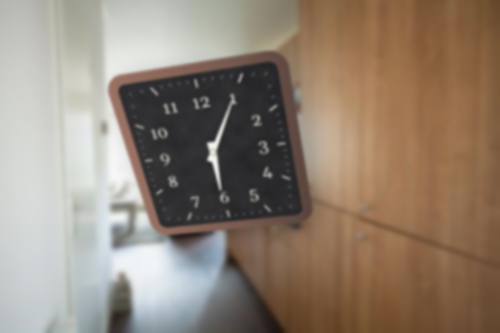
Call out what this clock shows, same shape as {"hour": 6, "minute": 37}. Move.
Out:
{"hour": 6, "minute": 5}
